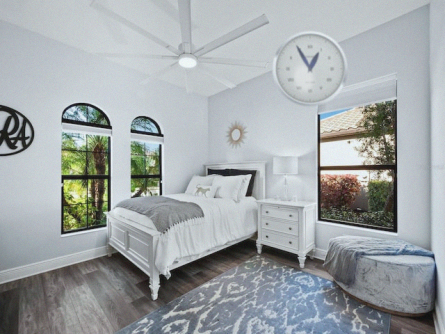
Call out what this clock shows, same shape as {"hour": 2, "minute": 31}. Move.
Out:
{"hour": 12, "minute": 55}
